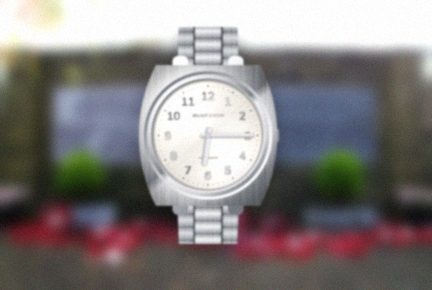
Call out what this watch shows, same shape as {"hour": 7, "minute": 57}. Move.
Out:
{"hour": 6, "minute": 15}
